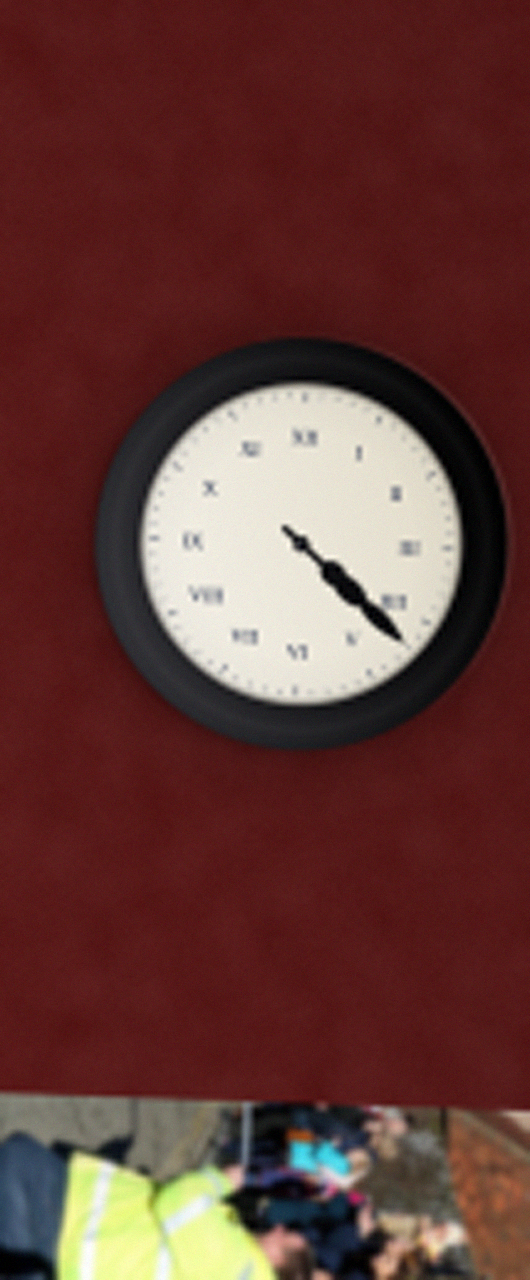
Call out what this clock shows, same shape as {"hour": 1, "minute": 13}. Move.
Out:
{"hour": 4, "minute": 22}
